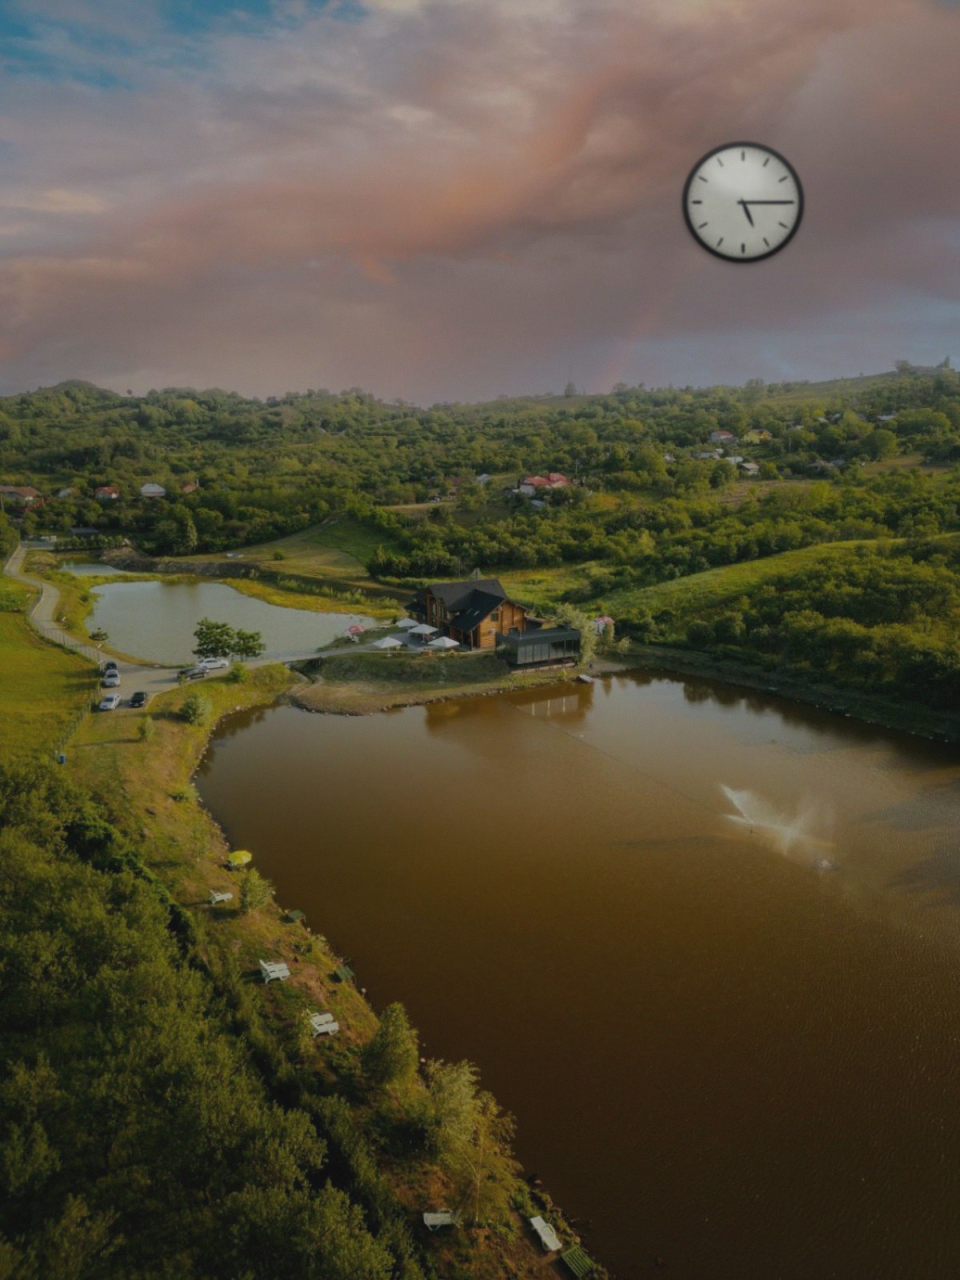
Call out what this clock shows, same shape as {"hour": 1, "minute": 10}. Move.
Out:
{"hour": 5, "minute": 15}
